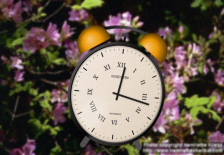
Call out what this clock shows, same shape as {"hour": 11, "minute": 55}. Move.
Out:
{"hour": 12, "minute": 17}
